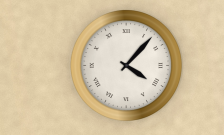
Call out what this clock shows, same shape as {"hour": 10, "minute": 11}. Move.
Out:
{"hour": 4, "minute": 7}
